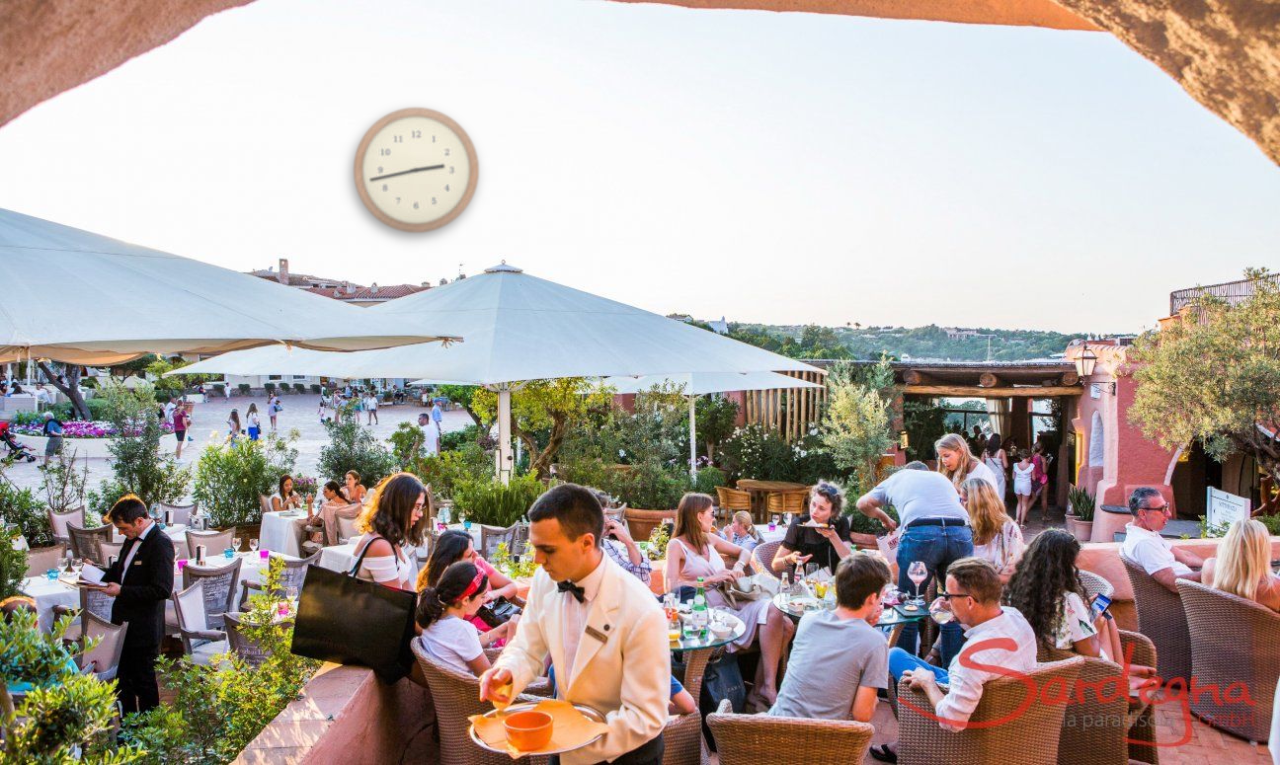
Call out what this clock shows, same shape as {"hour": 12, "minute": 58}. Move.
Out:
{"hour": 2, "minute": 43}
